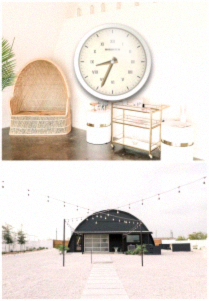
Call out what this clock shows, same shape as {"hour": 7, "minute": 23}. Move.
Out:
{"hour": 8, "minute": 34}
